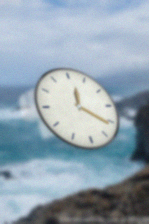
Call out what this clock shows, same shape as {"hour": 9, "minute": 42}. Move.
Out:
{"hour": 12, "minute": 21}
